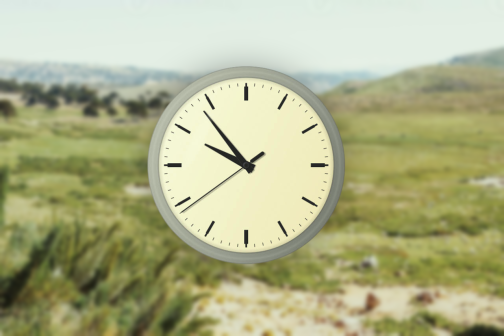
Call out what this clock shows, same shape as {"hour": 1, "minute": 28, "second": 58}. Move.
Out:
{"hour": 9, "minute": 53, "second": 39}
